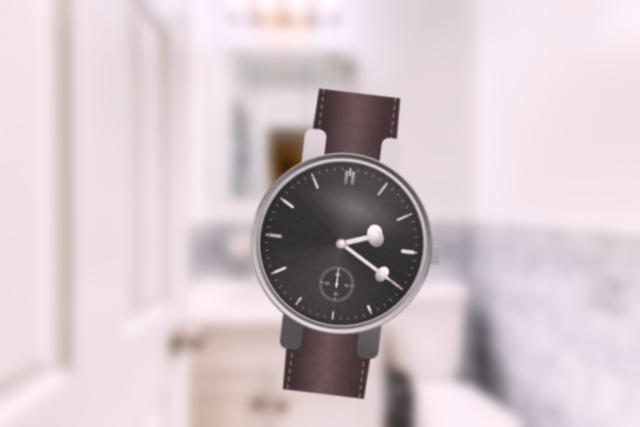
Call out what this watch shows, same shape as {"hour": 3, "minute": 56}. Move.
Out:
{"hour": 2, "minute": 20}
